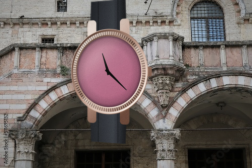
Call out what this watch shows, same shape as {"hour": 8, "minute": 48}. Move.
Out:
{"hour": 11, "minute": 22}
